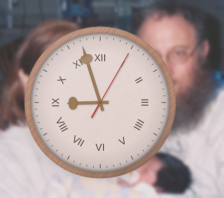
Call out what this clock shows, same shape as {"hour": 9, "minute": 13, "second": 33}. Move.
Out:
{"hour": 8, "minute": 57, "second": 5}
